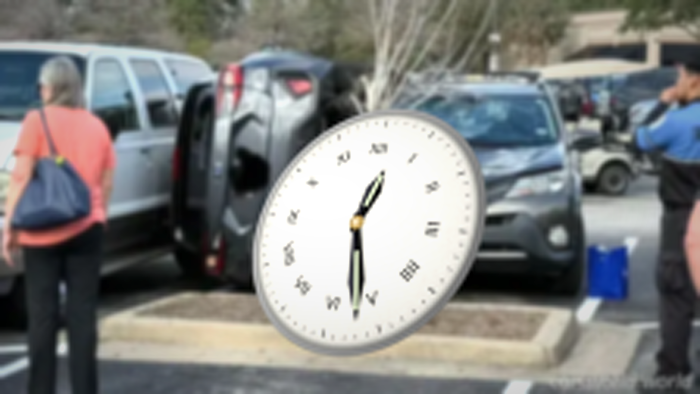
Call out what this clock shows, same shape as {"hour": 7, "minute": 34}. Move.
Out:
{"hour": 12, "minute": 27}
